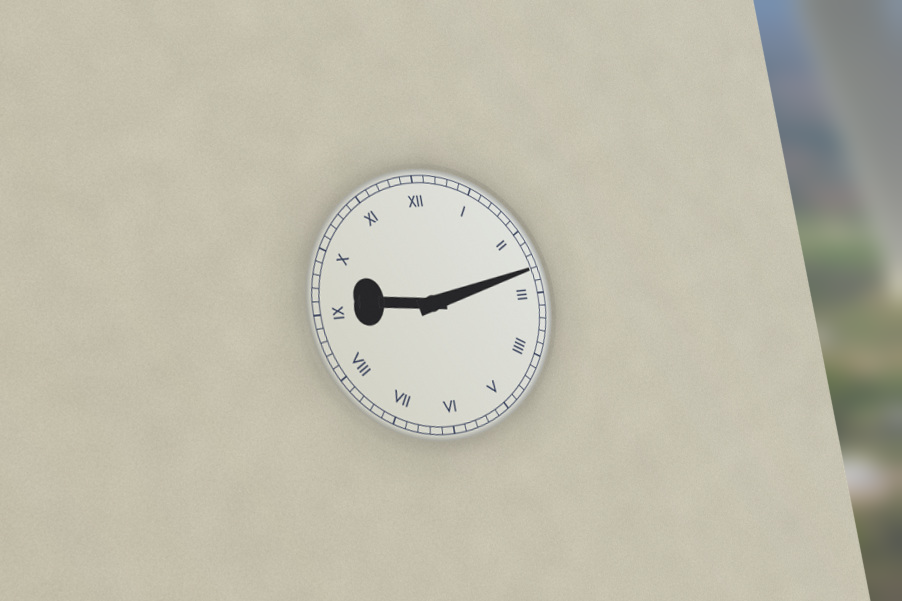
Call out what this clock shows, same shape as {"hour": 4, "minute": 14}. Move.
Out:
{"hour": 9, "minute": 13}
